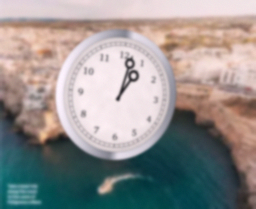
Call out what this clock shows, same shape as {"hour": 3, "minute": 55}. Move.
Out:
{"hour": 1, "minute": 2}
